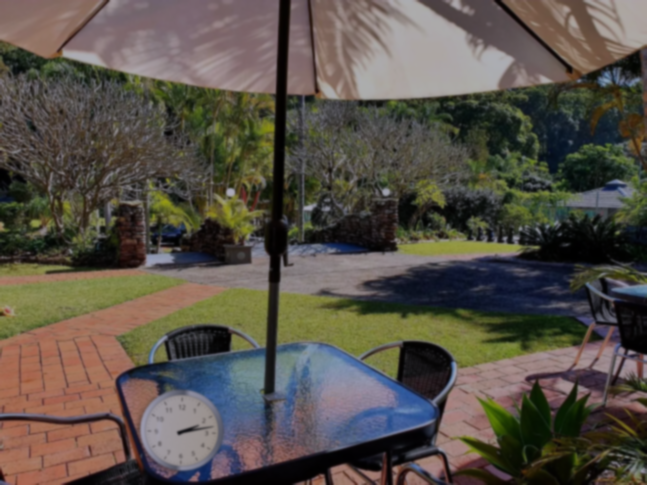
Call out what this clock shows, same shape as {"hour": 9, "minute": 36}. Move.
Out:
{"hour": 2, "minute": 13}
